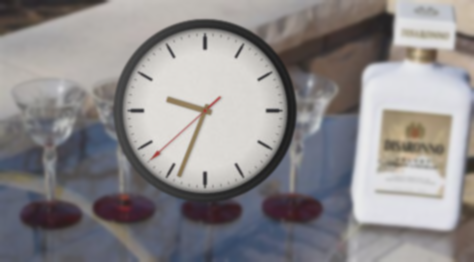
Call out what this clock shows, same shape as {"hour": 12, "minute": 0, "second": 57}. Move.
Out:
{"hour": 9, "minute": 33, "second": 38}
